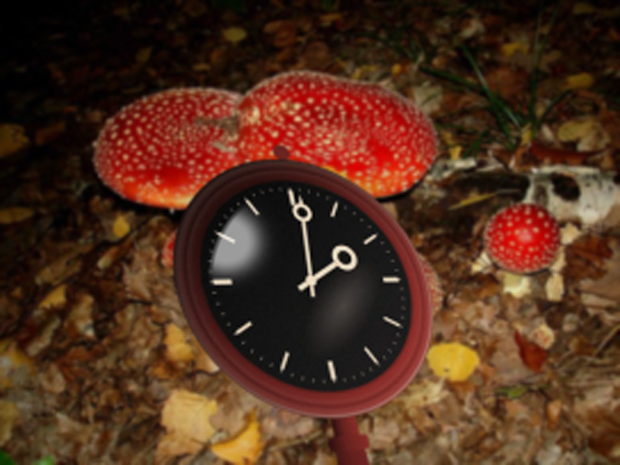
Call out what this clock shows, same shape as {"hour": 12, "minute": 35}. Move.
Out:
{"hour": 2, "minute": 1}
